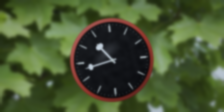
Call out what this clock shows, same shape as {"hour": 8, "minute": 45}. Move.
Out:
{"hour": 10, "minute": 43}
